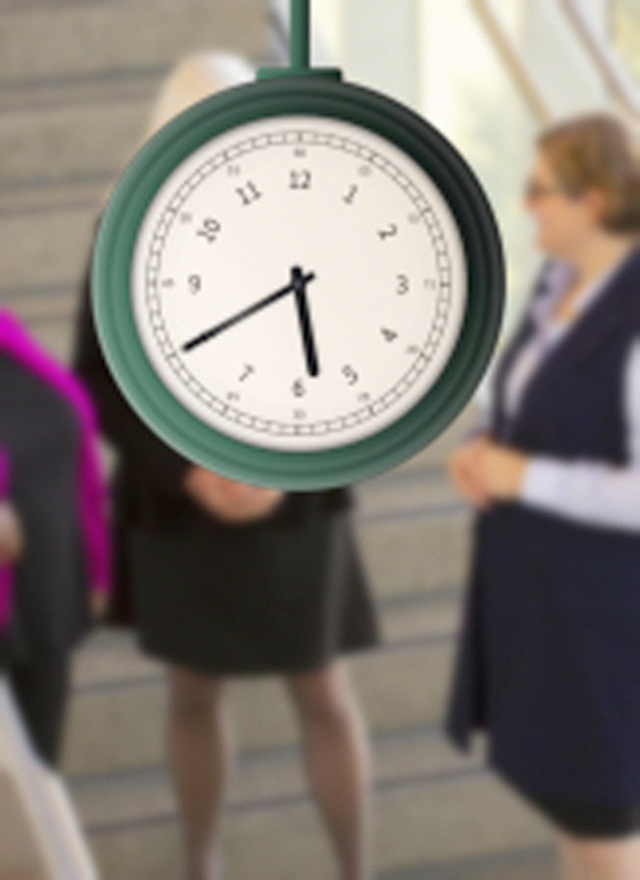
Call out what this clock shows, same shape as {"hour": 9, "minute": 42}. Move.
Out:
{"hour": 5, "minute": 40}
